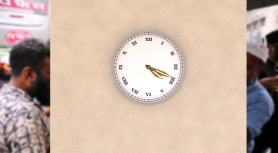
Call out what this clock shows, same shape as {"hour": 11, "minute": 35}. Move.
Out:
{"hour": 4, "minute": 19}
